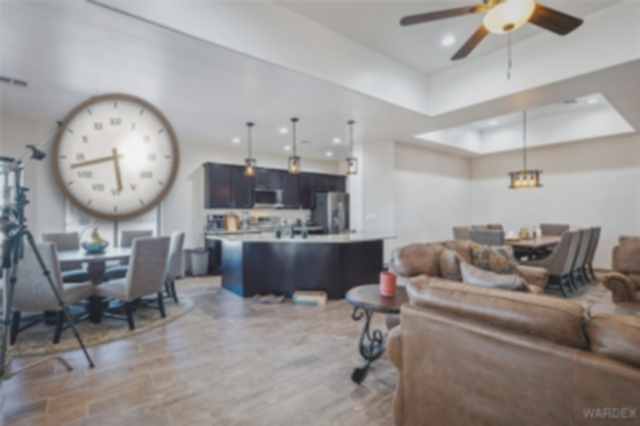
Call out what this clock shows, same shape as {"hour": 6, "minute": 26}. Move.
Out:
{"hour": 5, "minute": 43}
